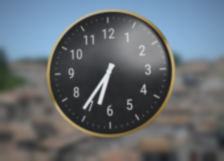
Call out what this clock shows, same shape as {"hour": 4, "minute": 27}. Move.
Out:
{"hour": 6, "minute": 36}
